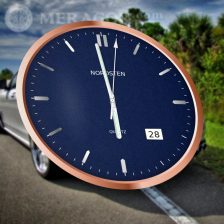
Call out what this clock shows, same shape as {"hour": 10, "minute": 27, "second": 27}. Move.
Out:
{"hour": 5, "minute": 59, "second": 2}
